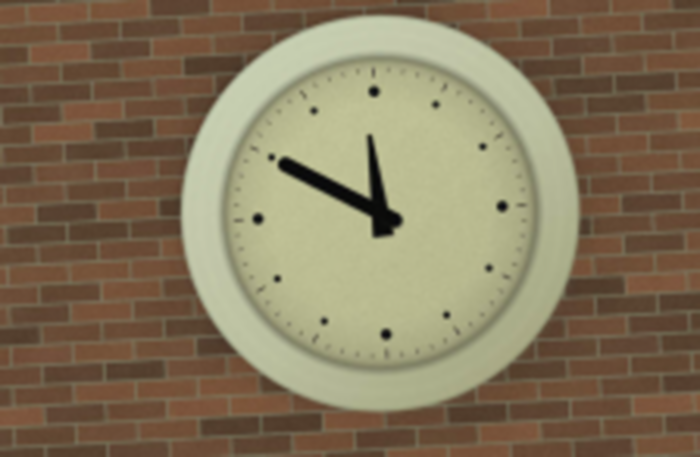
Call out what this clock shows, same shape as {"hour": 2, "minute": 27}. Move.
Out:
{"hour": 11, "minute": 50}
